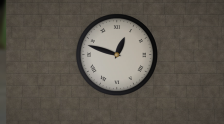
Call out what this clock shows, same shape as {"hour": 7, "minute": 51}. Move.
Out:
{"hour": 12, "minute": 48}
